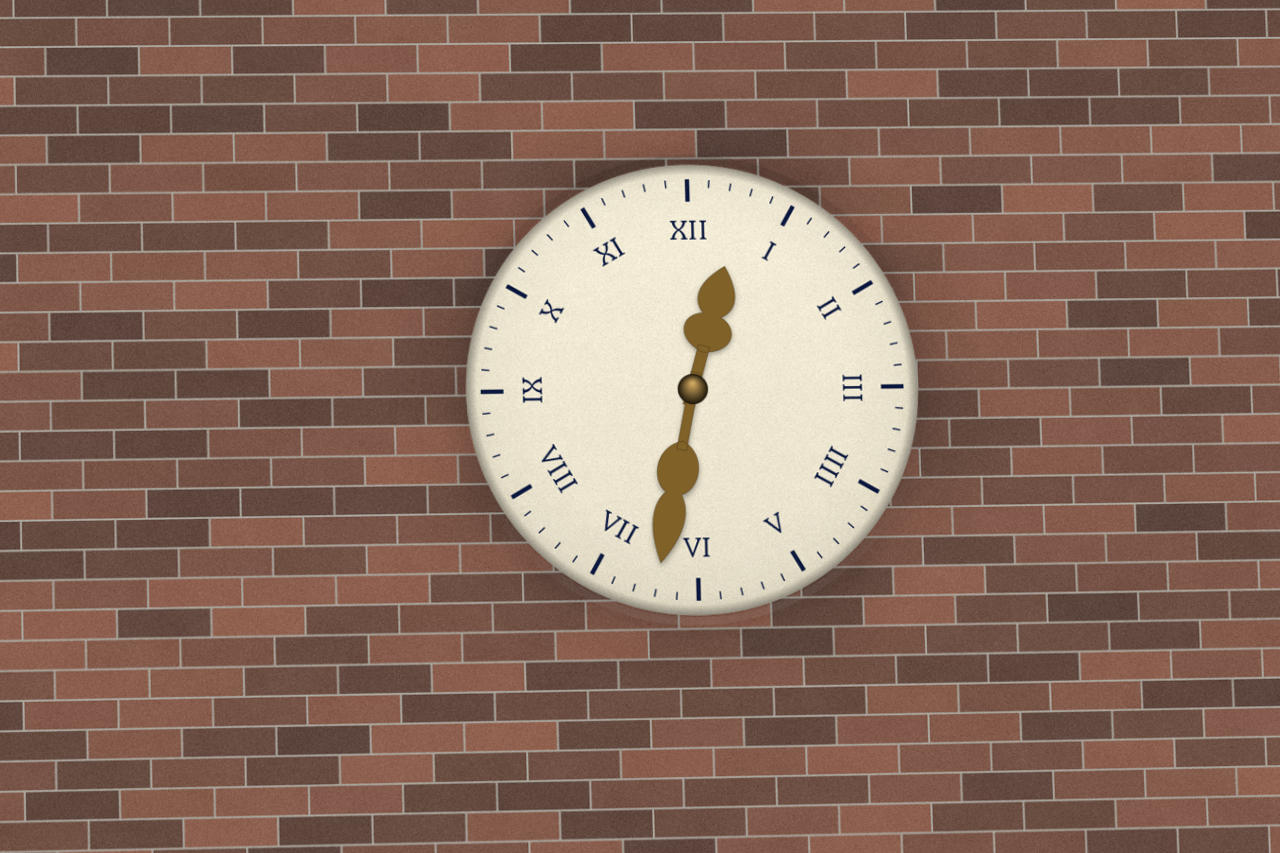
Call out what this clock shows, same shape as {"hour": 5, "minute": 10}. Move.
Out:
{"hour": 12, "minute": 32}
